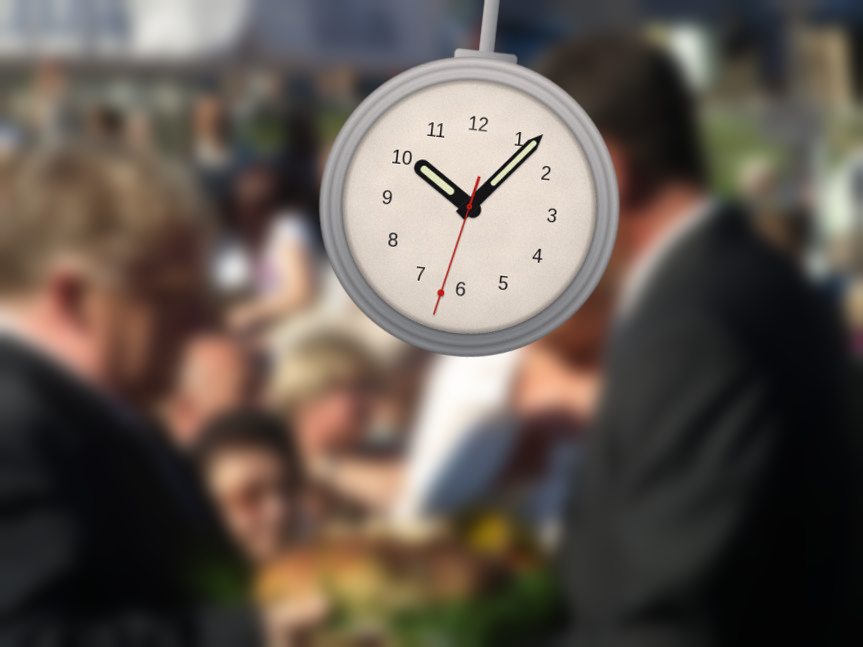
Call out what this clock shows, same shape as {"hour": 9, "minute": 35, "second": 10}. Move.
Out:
{"hour": 10, "minute": 6, "second": 32}
